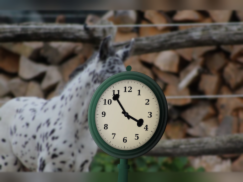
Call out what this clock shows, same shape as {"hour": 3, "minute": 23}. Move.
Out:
{"hour": 3, "minute": 54}
